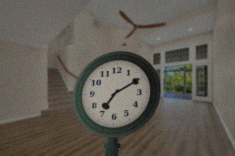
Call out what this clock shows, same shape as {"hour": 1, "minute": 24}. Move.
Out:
{"hour": 7, "minute": 10}
